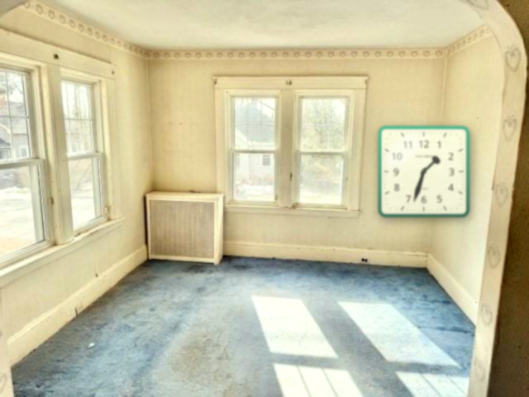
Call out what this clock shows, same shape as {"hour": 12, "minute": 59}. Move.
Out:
{"hour": 1, "minute": 33}
